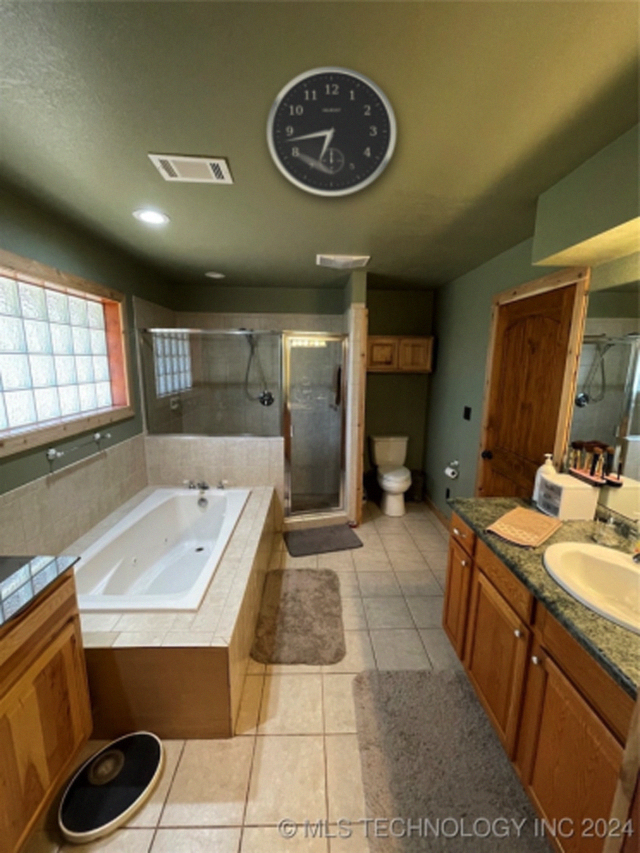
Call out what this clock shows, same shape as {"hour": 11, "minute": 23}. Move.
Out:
{"hour": 6, "minute": 43}
